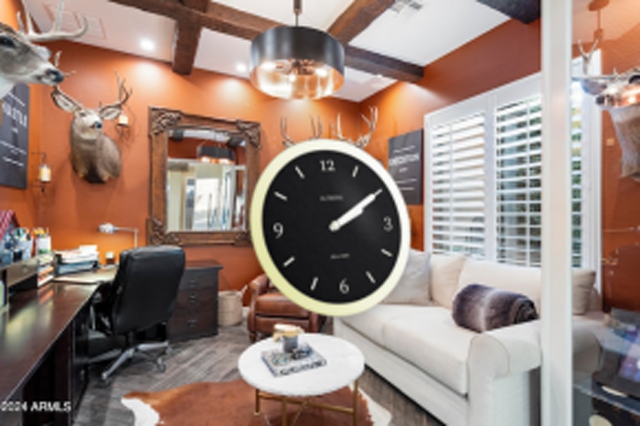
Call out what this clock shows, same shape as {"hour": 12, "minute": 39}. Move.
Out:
{"hour": 2, "minute": 10}
